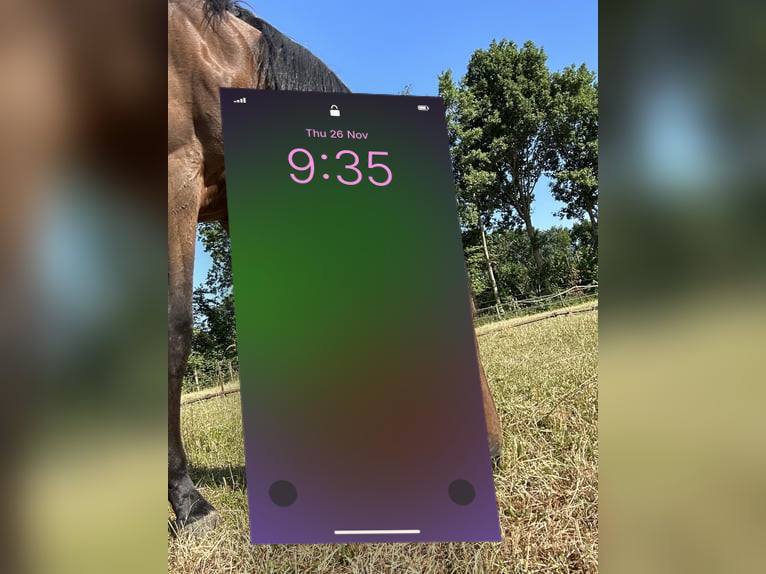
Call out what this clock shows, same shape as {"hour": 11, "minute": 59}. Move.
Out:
{"hour": 9, "minute": 35}
